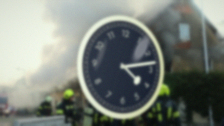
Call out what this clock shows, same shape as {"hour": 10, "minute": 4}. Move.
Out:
{"hour": 4, "minute": 13}
